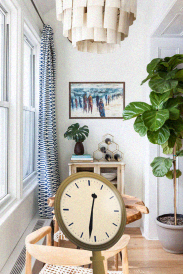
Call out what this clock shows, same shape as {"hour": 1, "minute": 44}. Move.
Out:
{"hour": 12, "minute": 32}
